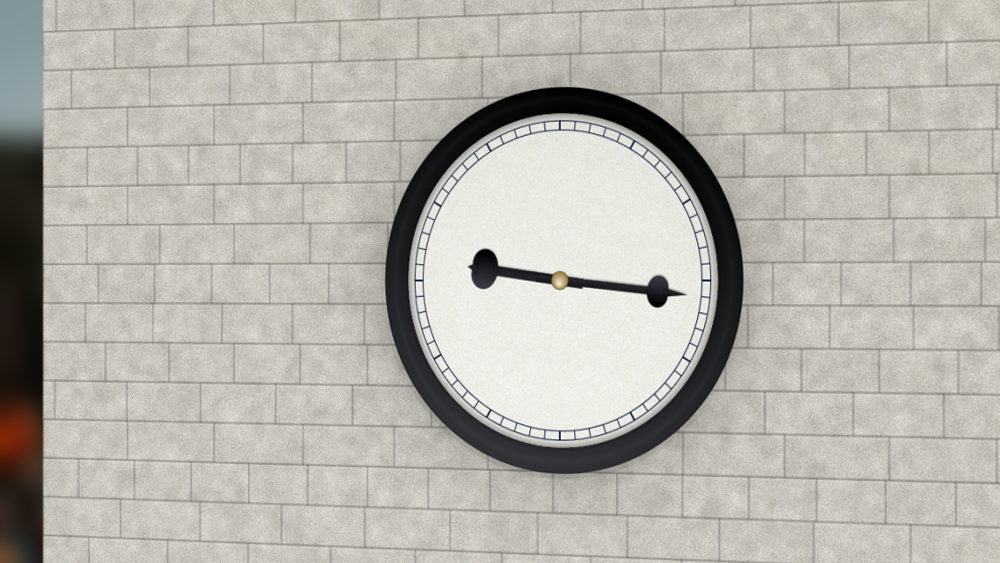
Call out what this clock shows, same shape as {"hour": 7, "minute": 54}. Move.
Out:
{"hour": 9, "minute": 16}
